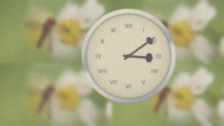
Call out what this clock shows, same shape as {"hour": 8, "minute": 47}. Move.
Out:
{"hour": 3, "minute": 9}
